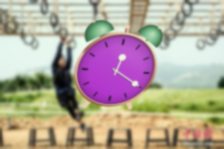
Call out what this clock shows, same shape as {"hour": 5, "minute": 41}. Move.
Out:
{"hour": 12, "minute": 20}
